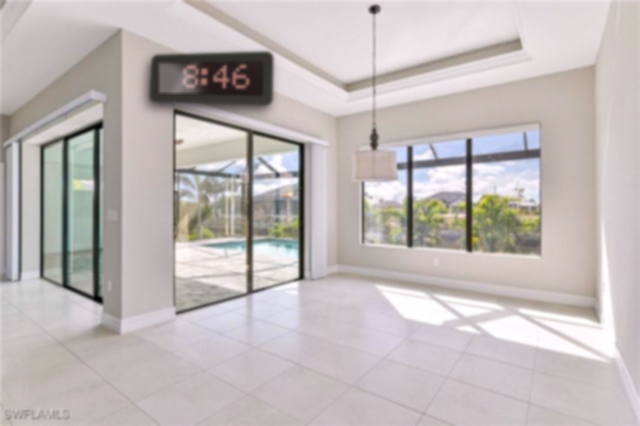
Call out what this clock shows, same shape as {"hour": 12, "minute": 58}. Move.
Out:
{"hour": 8, "minute": 46}
